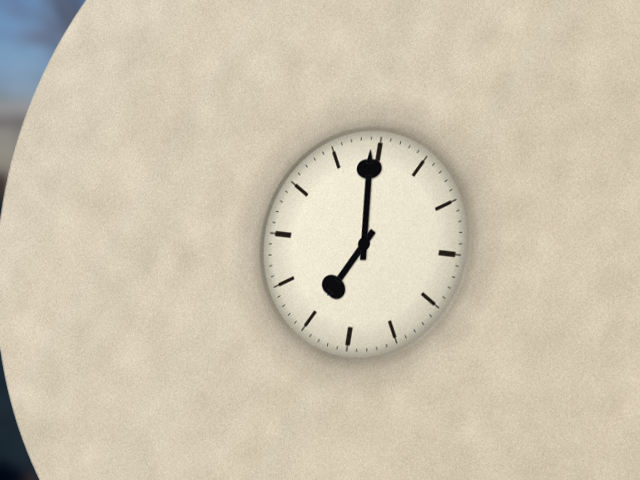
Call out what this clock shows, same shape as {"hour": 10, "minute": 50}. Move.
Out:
{"hour": 6, "minute": 59}
